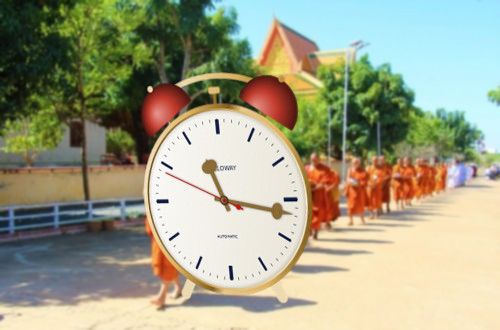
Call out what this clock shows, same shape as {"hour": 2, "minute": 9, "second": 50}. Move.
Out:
{"hour": 11, "minute": 16, "second": 49}
